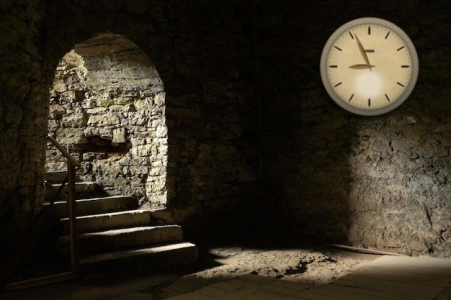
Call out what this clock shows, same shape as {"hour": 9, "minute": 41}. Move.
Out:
{"hour": 8, "minute": 56}
